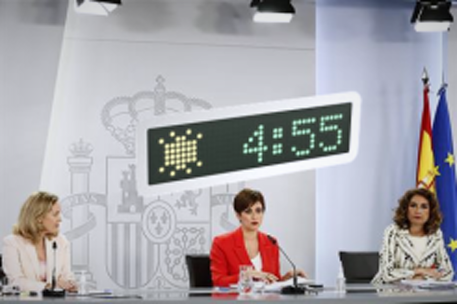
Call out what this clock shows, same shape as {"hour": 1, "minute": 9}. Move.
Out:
{"hour": 4, "minute": 55}
